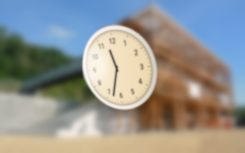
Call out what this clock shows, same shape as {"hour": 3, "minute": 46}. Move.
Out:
{"hour": 11, "minute": 33}
